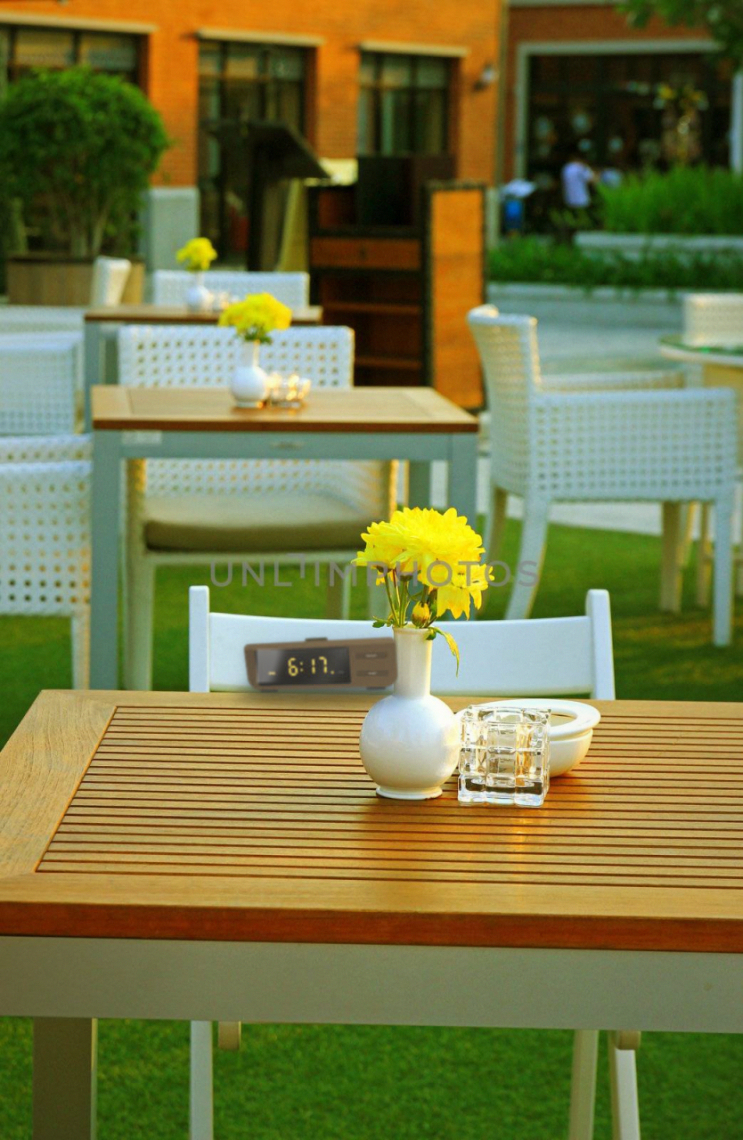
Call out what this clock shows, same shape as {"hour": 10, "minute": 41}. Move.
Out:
{"hour": 6, "minute": 17}
